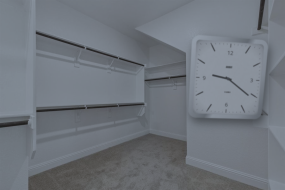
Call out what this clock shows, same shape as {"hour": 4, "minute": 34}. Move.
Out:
{"hour": 9, "minute": 21}
